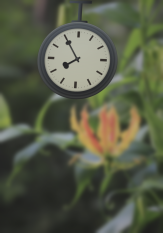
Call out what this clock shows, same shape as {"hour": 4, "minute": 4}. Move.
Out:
{"hour": 7, "minute": 55}
